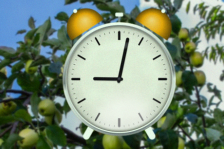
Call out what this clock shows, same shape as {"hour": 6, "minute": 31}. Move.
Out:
{"hour": 9, "minute": 2}
